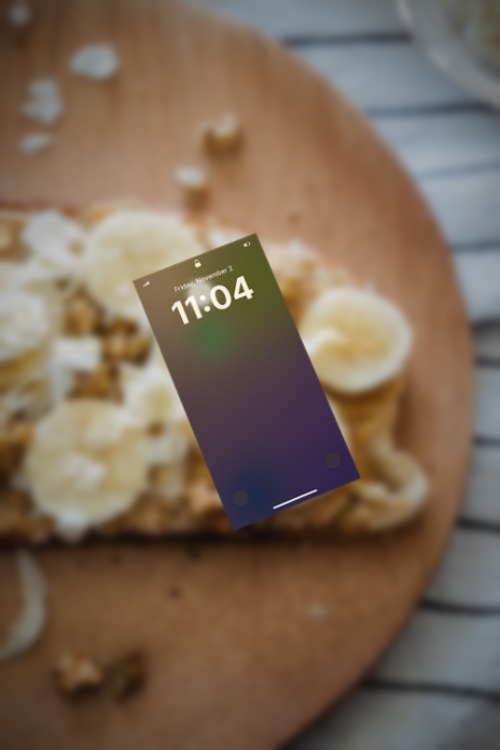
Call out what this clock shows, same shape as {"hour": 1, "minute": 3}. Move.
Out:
{"hour": 11, "minute": 4}
